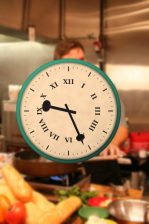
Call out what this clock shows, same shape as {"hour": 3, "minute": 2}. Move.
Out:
{"hour": 9, "minute": 26}
